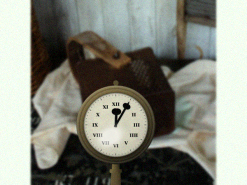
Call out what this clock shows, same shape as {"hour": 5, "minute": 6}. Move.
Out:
{"hour": 12, "minute": 5}
